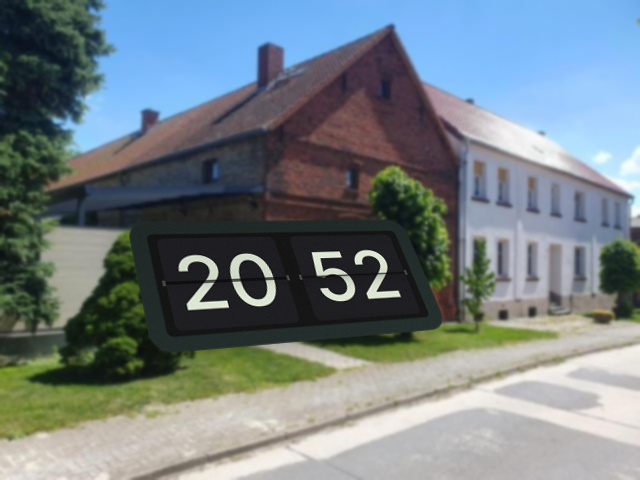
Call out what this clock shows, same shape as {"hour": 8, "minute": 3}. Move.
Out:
{"hour": 20, "minute": 52}
